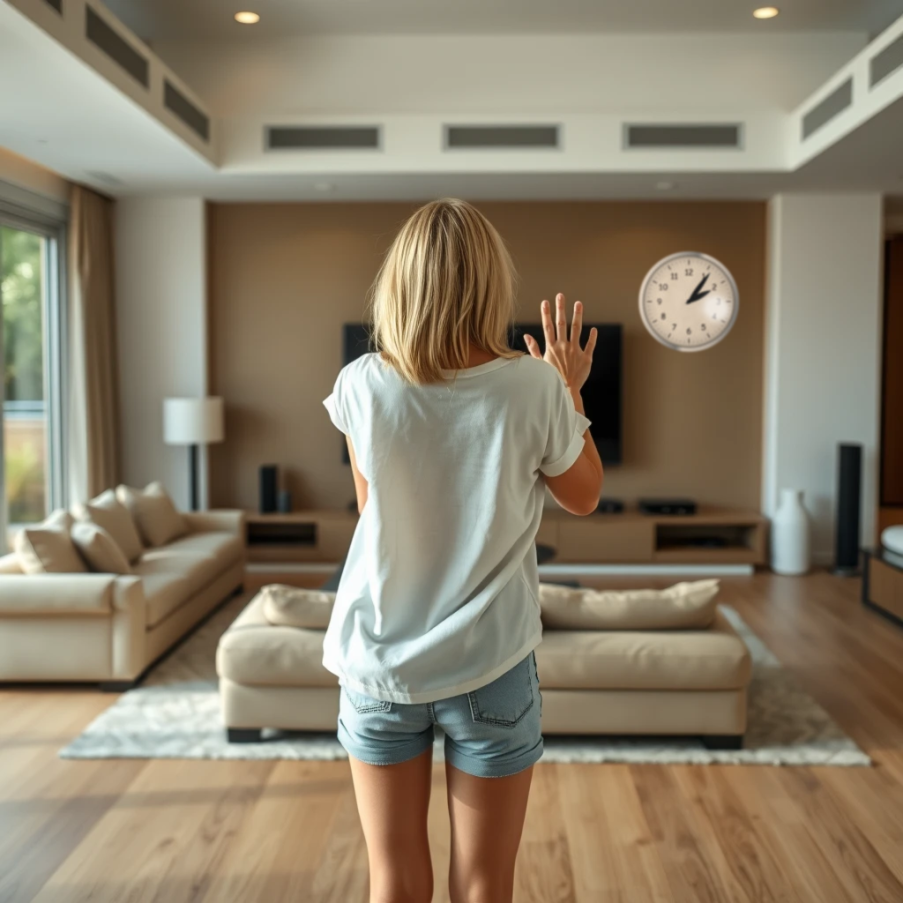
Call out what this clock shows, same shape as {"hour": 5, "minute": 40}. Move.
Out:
{"hour": 2, "minute": 6}
